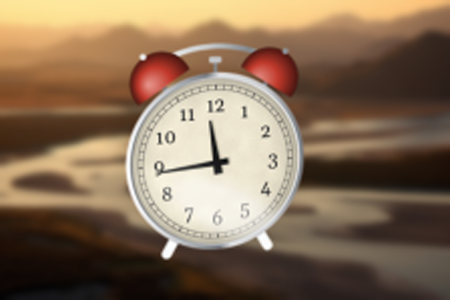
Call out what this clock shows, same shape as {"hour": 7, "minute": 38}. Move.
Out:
{"hour": 11, "minute": 44}
